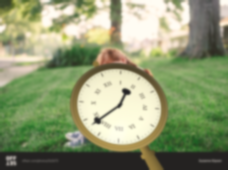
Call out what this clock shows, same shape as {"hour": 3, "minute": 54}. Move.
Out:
{"hour": 1, "minute": 43}
